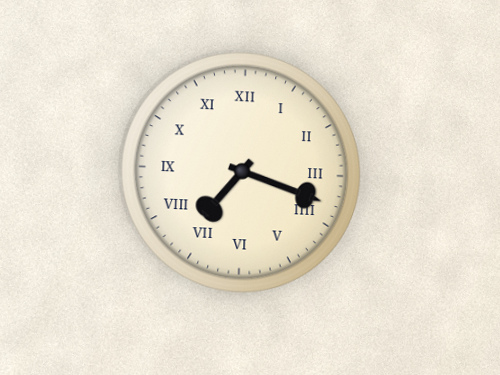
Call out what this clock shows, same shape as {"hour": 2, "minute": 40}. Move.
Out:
{"hour": 7, "minute": 18}
